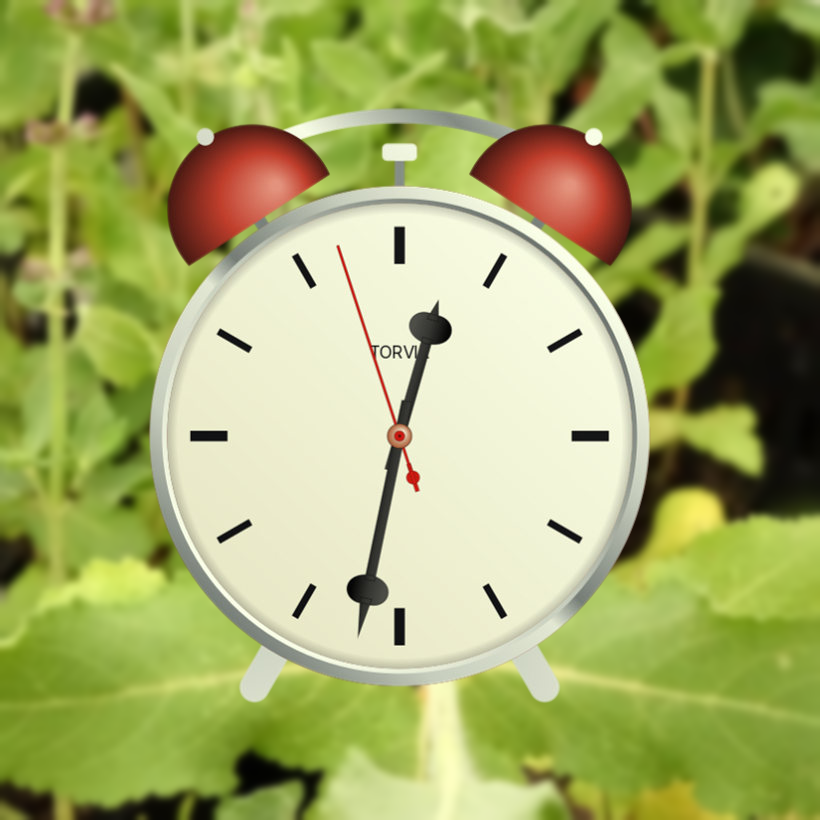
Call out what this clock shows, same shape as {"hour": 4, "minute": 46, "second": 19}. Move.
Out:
{"hour": 12, "minute": 31, "second": 57}
